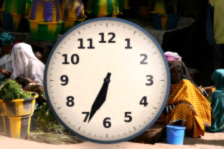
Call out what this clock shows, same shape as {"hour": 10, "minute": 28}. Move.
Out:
{"hour": 6, "minute": 34}
